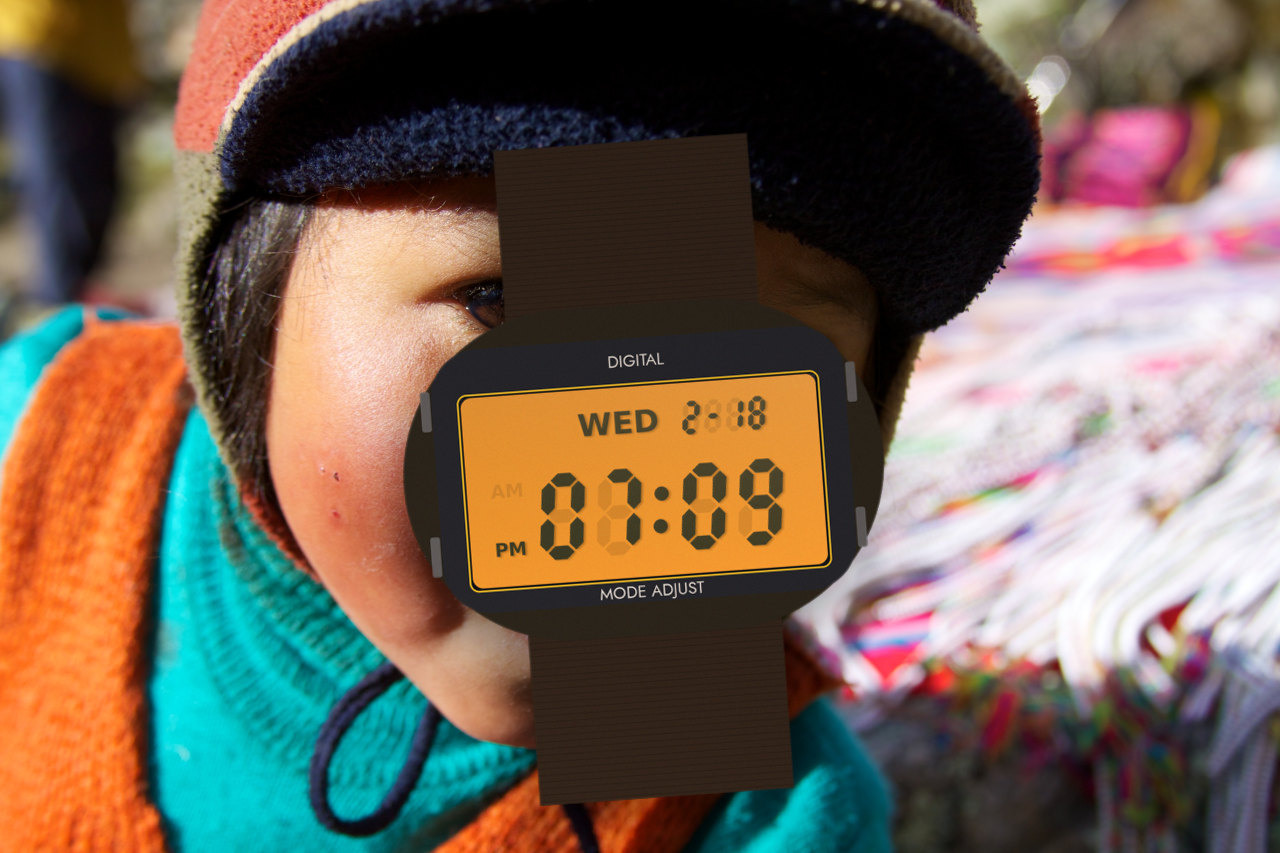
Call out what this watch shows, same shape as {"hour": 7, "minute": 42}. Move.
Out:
{"hour": 7, "minute": 9}
